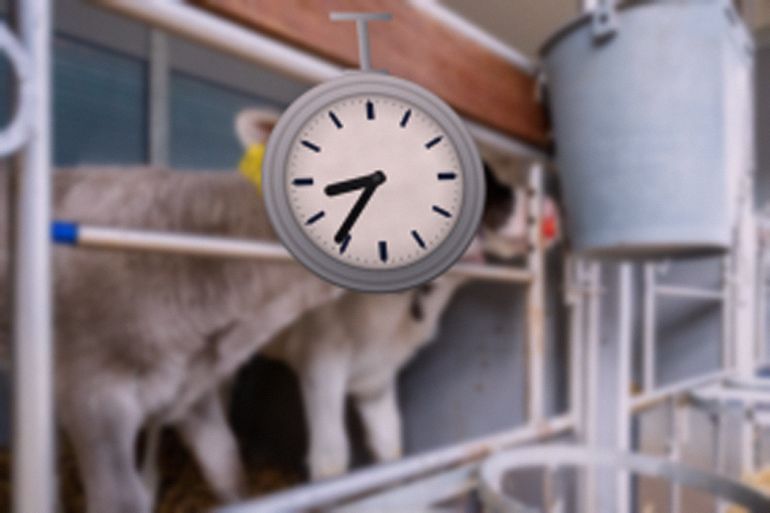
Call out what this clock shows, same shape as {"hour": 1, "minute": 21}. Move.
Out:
{"hour": 8, "minute": 36}
